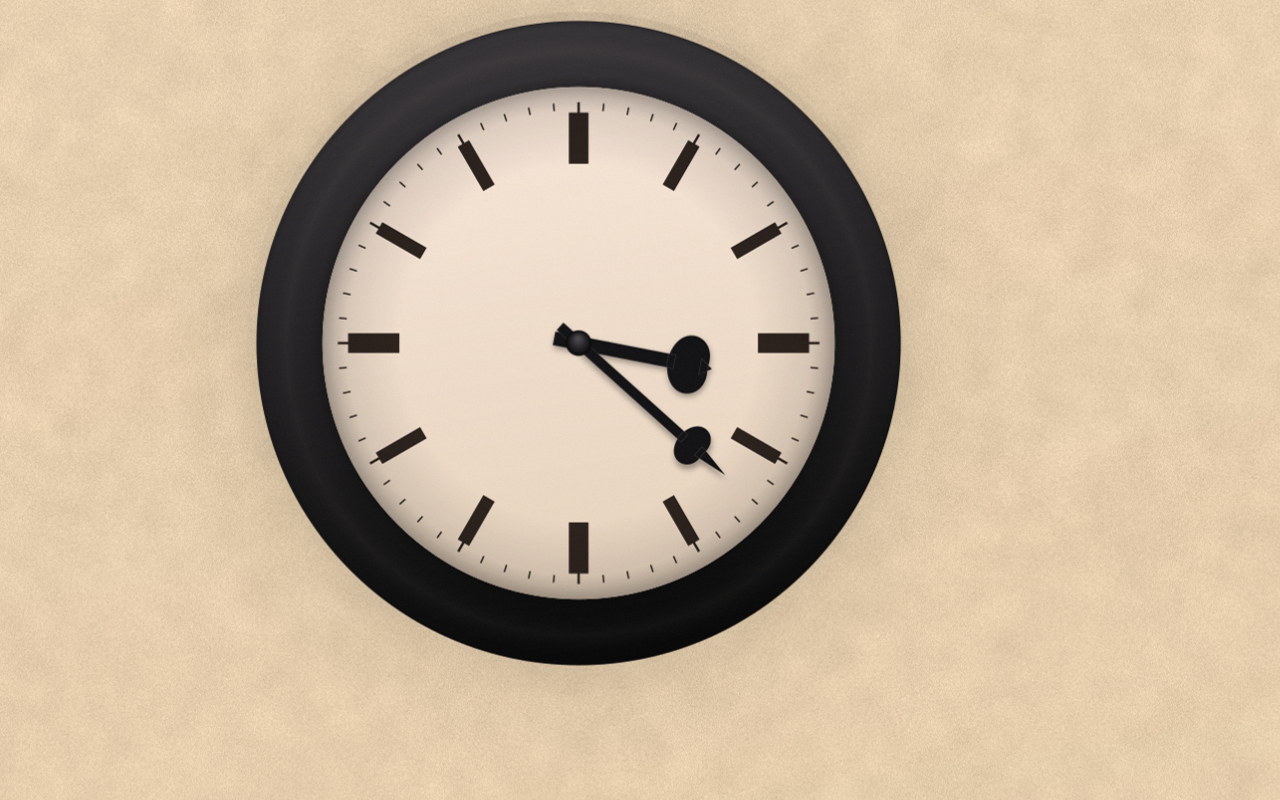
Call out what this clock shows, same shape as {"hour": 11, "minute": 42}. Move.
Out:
{"hour": 3, "minute": 22}
